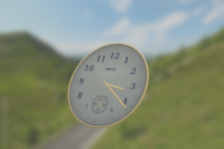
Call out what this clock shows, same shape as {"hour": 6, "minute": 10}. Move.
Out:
{"hour": 3, "minute": 21}
